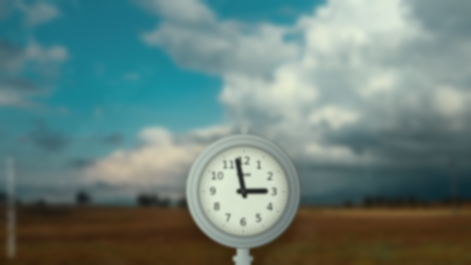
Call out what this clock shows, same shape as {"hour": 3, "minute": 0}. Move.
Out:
{"hour": 2, "minute": 58}
